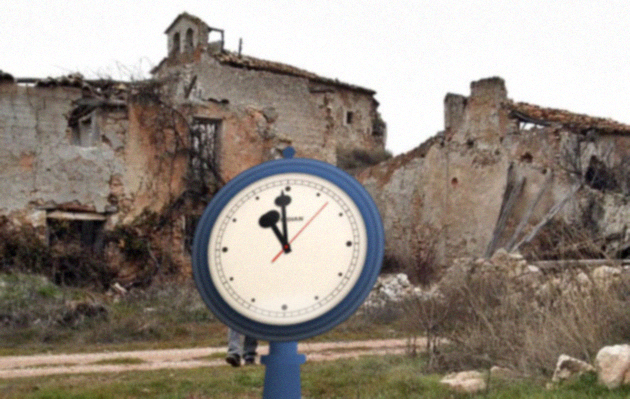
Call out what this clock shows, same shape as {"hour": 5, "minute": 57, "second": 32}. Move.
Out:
{"hour": 10, "minute": 59, "second": 7}
